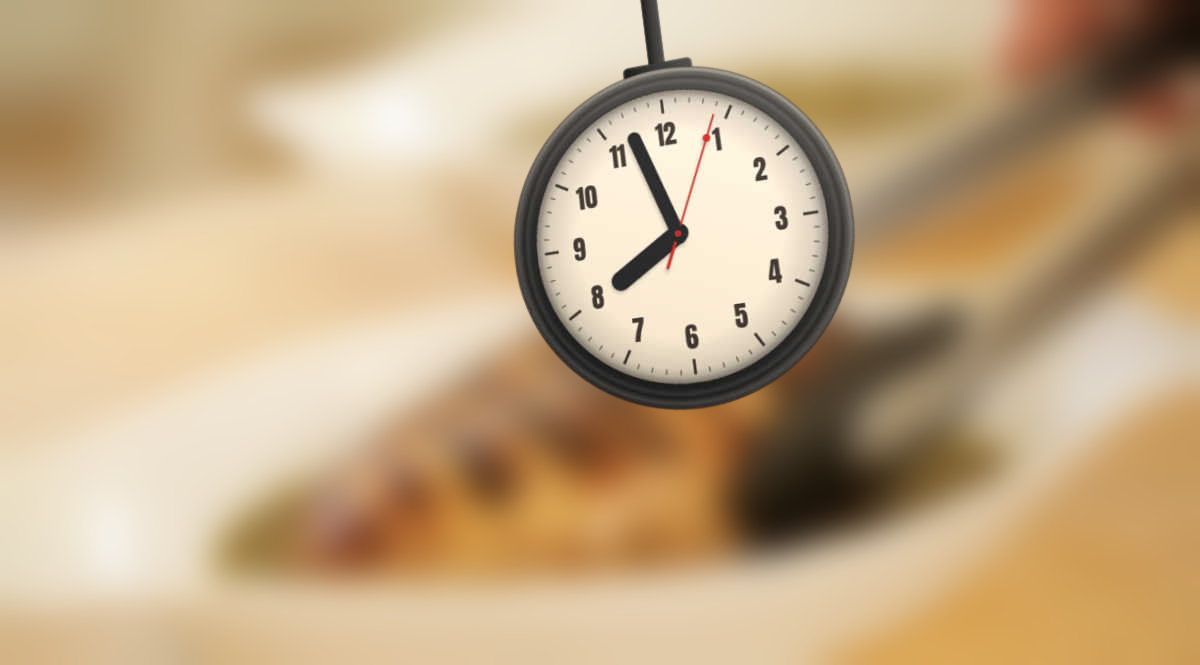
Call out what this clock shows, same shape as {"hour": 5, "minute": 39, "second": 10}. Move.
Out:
{"hour": 7, "minute": 57, "second": 4}
